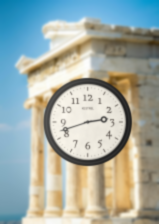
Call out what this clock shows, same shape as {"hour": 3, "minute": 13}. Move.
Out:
{"hour": 2, "minute": 42}
